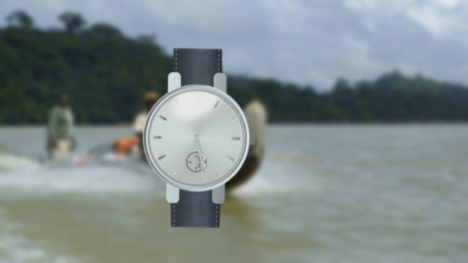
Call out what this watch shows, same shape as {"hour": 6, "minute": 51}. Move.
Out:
{"hour": 5, "minute": 28}
